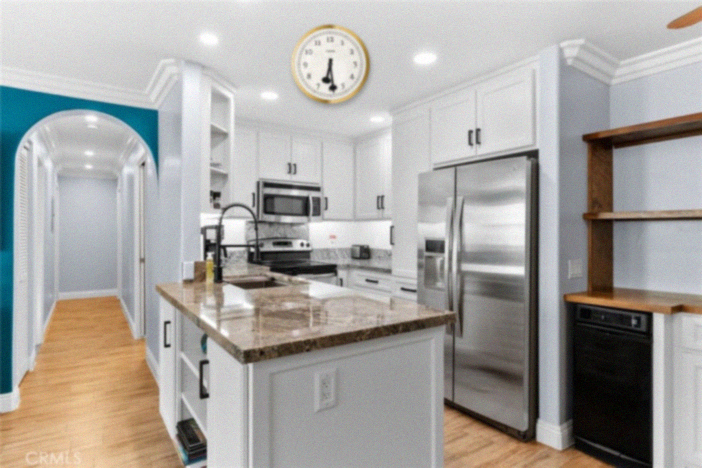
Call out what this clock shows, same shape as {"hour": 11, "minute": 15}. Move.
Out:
{"hour": 6, "minute": 29}
